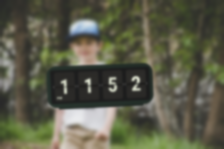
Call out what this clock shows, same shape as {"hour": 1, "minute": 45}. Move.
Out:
{"hour": 11, "minute": 52}
